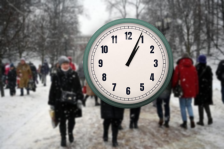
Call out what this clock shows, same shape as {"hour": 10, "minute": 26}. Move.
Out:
{"hour": 1, "minute": 4}
